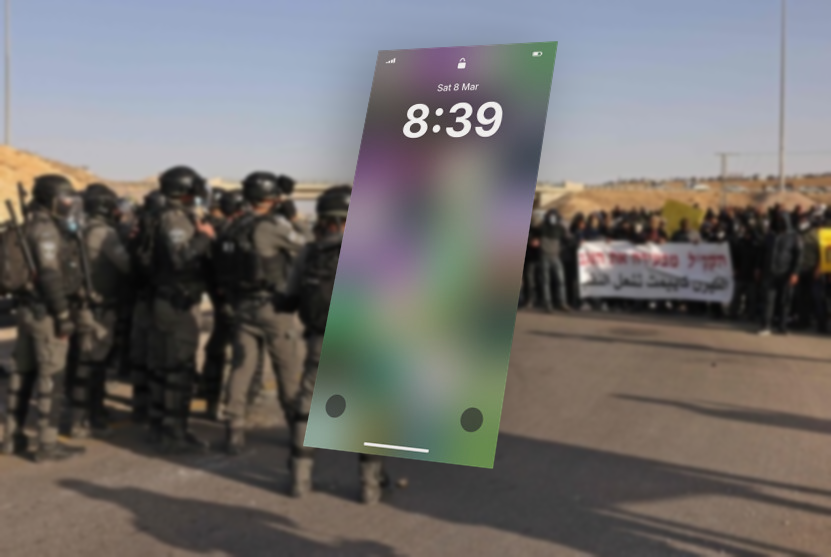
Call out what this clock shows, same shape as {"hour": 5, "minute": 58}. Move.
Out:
{"hour": 8, "minute": 39}
